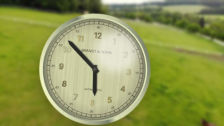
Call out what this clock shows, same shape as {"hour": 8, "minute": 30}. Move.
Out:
{"hour": 5, "minute": 52}
